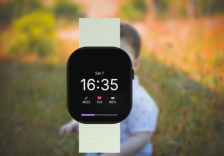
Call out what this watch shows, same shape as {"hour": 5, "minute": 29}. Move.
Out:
{"hour": 16, "minute": 35}
